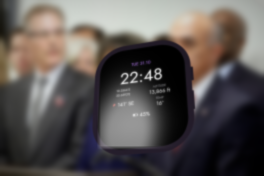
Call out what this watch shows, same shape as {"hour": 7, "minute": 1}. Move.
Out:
{"hour": 22, "minute": 48}
